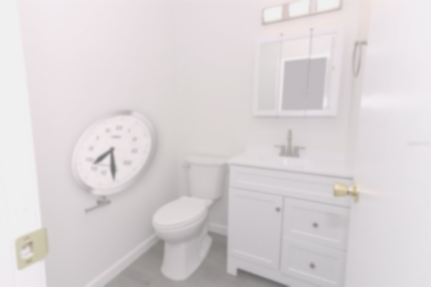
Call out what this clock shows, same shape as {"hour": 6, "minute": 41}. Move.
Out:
{"hour": 7, "minute": 26}
